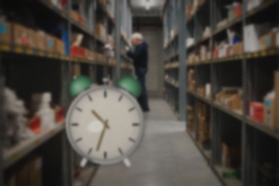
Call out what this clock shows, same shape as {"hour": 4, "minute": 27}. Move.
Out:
{"hour": 10, "minute": 33}
